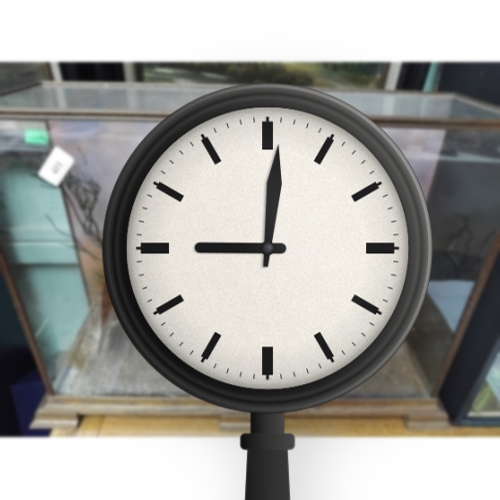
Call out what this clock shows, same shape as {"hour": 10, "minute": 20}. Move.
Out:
{"hour": 9, "minute": 1}
